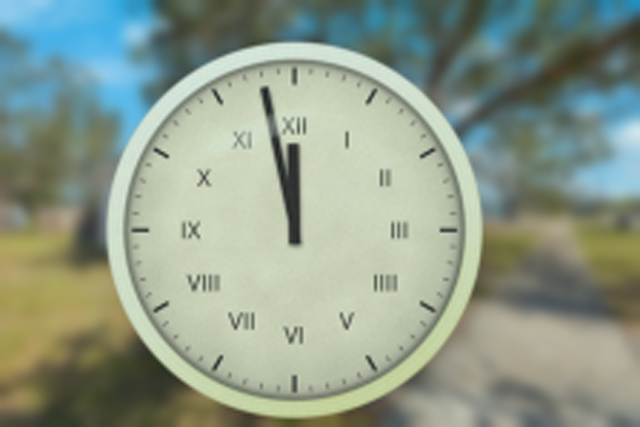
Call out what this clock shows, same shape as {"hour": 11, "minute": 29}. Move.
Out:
{"hour": 11, "minute": 58}
